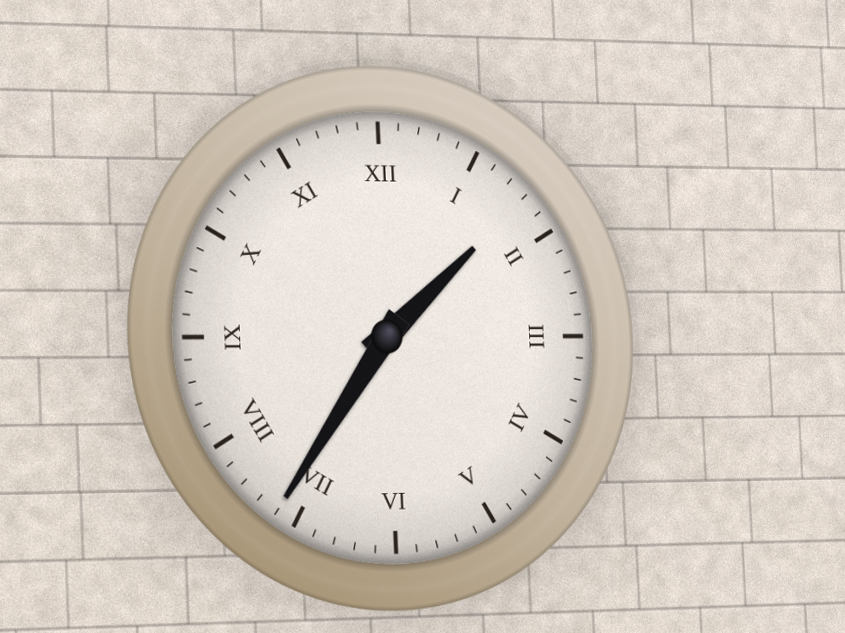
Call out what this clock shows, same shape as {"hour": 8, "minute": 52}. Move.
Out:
{"hour": 1, "minute": 36}
